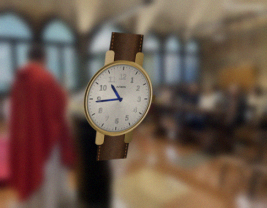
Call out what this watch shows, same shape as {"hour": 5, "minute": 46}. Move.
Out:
{"hour": 10, "minute": 44}
